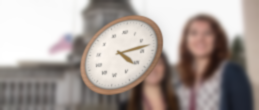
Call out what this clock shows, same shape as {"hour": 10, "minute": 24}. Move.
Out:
{"hour": 4, "minute": 13}
